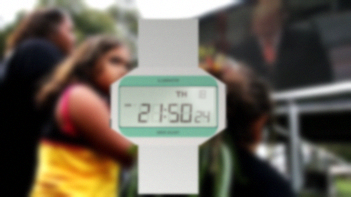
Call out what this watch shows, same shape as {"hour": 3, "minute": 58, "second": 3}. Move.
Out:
{"hour": 21, "minute": 50, "second": 24}
